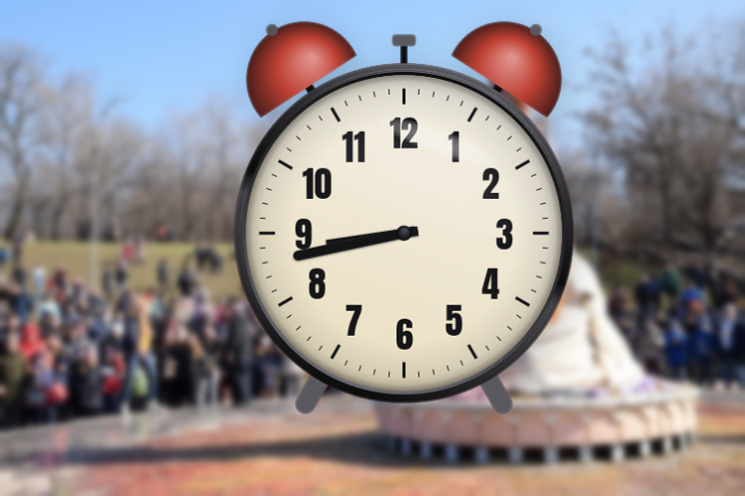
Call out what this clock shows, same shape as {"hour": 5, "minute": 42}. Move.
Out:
{"hour": 8, "minute": 43}
